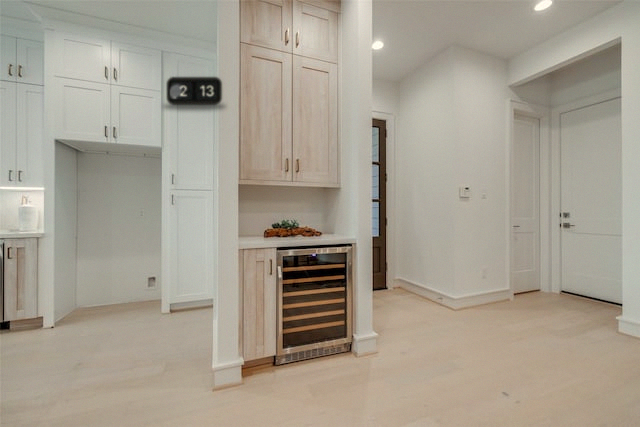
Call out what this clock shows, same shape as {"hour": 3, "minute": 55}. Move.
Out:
{"hour": 2, "minute": 13}
